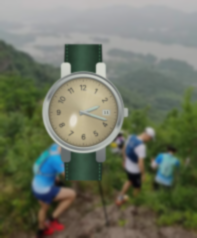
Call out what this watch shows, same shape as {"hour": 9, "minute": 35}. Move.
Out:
{"hour": 2, "minute": 18}
